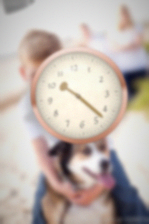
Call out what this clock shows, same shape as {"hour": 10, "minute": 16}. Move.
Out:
{"hour": 10, "minute": 23}
